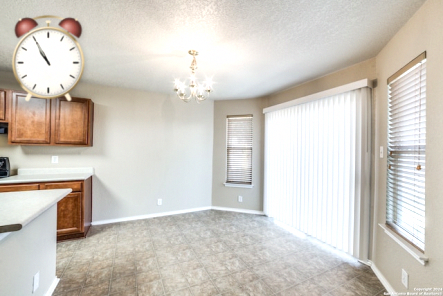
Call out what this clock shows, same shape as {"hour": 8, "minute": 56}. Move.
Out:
{"hour": 10, "minute": 55}
